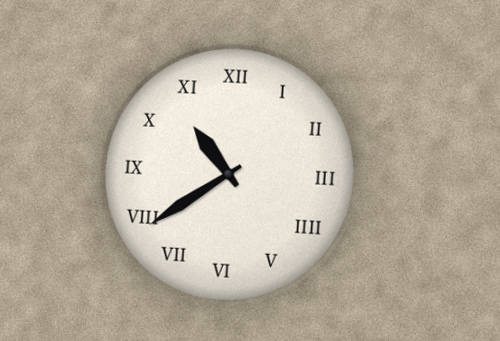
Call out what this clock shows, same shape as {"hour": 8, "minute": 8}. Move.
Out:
{"hour": 10, "minute": 39}
